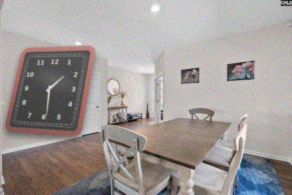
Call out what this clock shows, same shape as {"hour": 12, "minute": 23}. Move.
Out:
{"hour": 1, "minute": 29}
